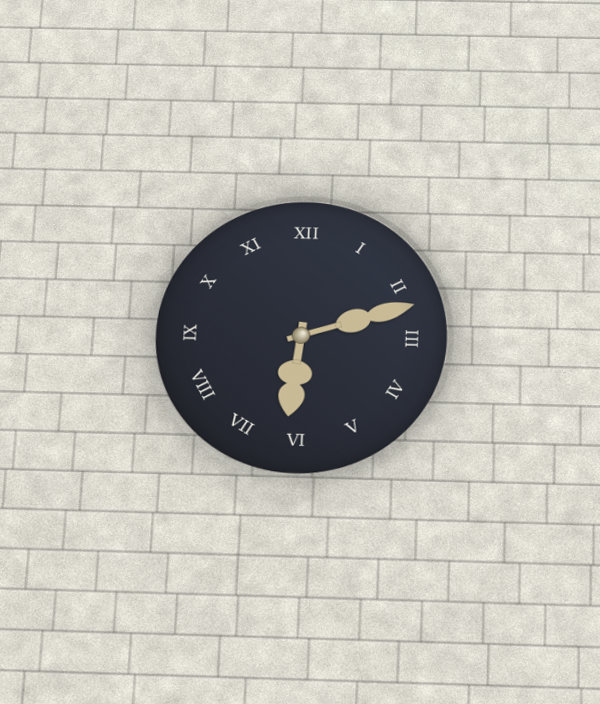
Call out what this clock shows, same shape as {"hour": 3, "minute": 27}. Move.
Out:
{"hour": 6, "minute": 12}
